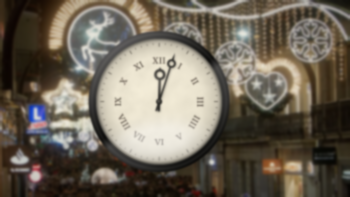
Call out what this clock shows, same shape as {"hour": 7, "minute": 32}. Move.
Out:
{"hour": 12, "minute": 3}
